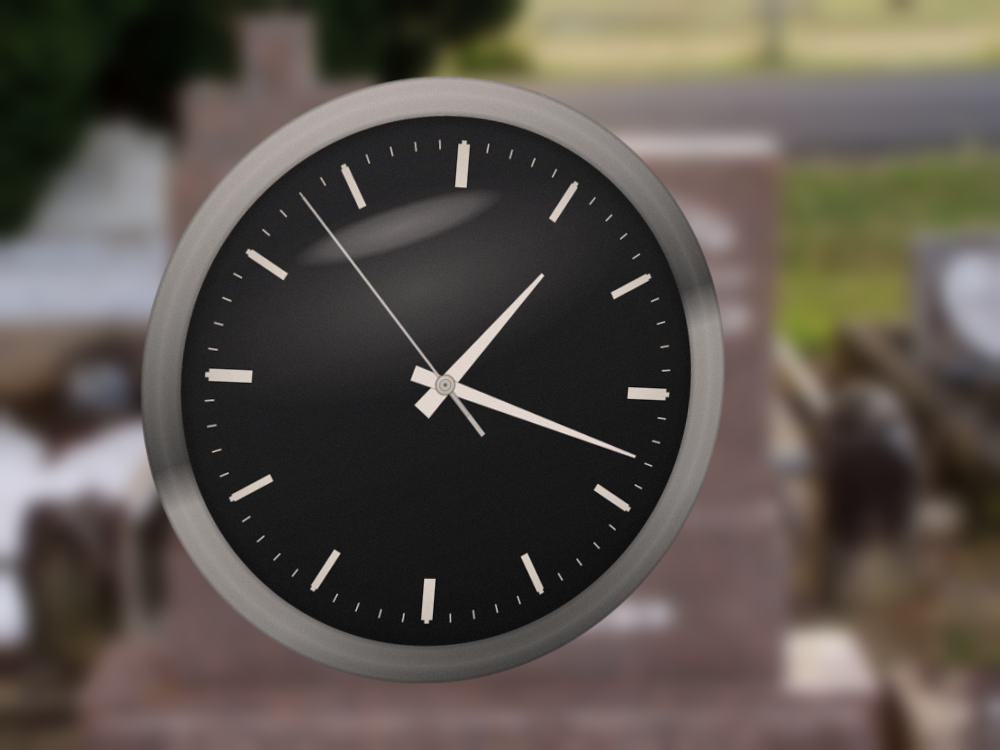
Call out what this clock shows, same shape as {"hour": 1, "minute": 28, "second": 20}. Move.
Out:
{"hour": 1, "minute": 17, "second": 53}
